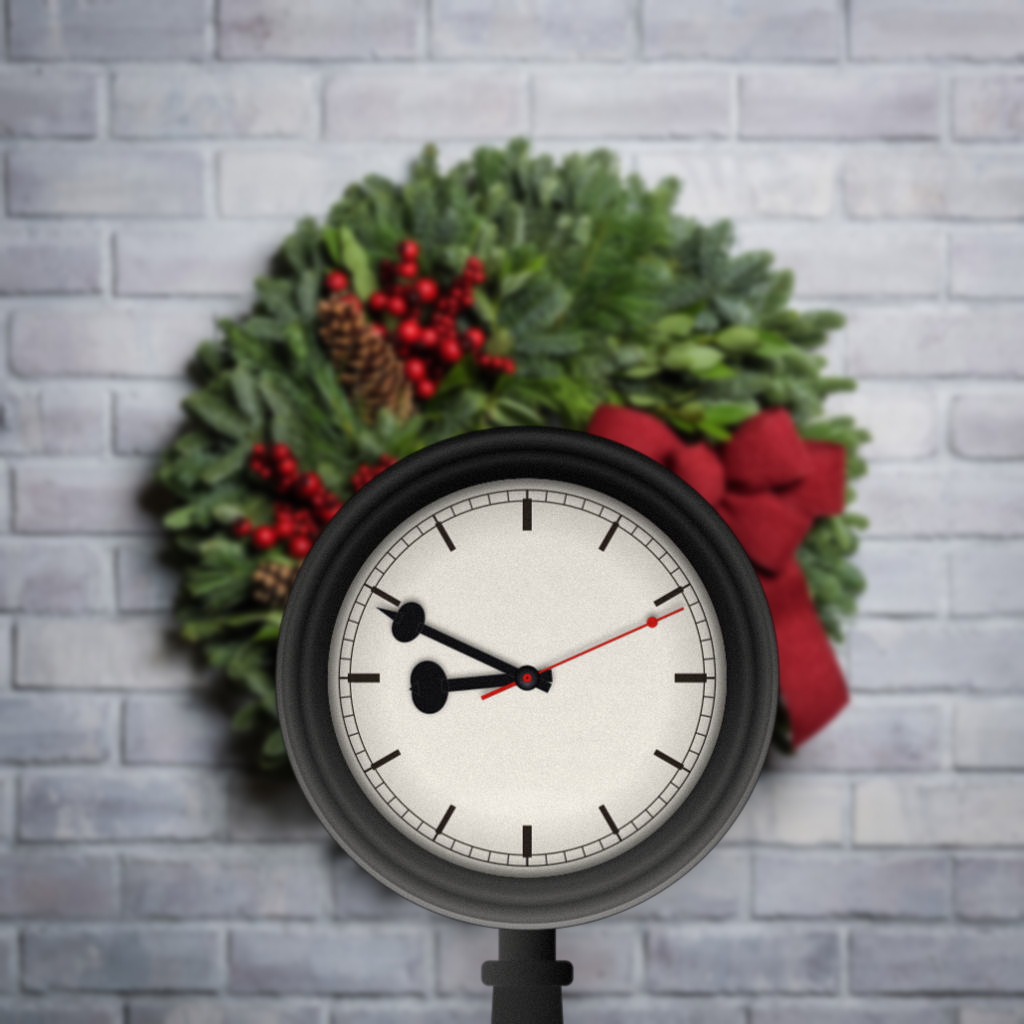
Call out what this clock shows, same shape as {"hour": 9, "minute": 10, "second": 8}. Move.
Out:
{"hour": 8, "minute": 49, "second": 11}
